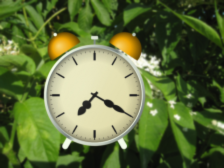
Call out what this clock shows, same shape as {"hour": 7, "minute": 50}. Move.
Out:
{"hour": 7, "minute": 20}
